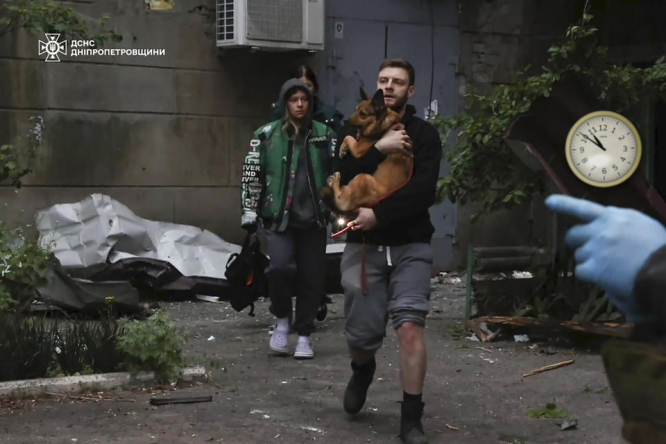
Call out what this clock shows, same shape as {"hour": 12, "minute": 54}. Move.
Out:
{"hour": 10, "minute": 51}
